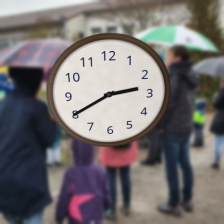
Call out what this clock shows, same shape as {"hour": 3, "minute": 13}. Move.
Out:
{"hour": 2, "minute": 40}
